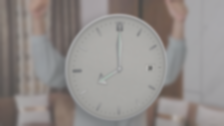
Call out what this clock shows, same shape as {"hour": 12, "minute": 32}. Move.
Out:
{"hour": 8, "minute": 0}
